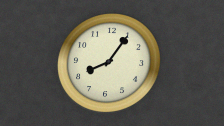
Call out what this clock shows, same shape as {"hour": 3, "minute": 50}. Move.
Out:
{"hour": 8, "minute": 5}
